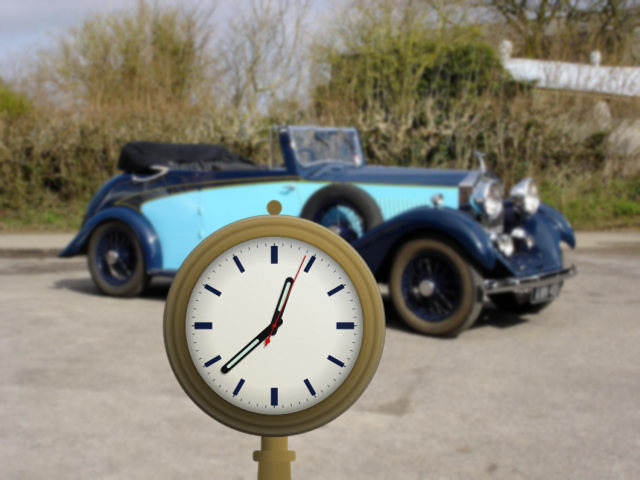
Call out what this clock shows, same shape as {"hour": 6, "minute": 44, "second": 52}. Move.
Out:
{"hour": 12, "minute": 38, "second": 4}
